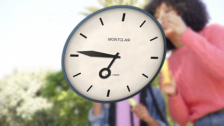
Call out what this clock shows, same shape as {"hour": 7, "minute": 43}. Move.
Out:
{"hour": 6, "minute": 46}
